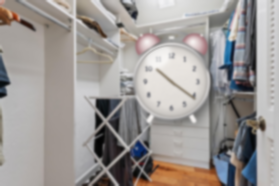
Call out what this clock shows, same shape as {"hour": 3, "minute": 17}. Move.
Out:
{"hour": 10, "minute": 21}
